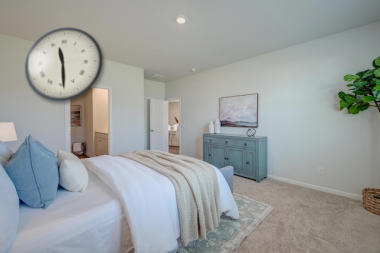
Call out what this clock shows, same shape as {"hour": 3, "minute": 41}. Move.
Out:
{"hour": 11, "minute": 29}
